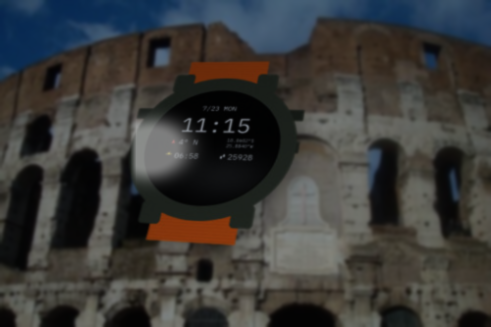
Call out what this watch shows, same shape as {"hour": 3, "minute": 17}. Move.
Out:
{"hour": 11, "minute": 15}
